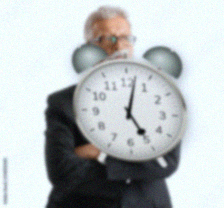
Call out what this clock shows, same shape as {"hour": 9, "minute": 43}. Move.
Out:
{"hour": 5, "minute": 2}
